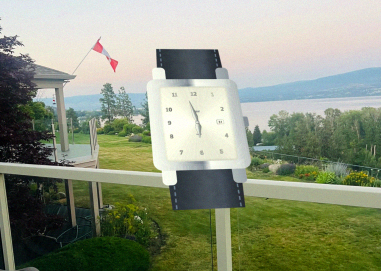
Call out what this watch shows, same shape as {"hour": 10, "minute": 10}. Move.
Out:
{"hour": 5, "minute": 58}
